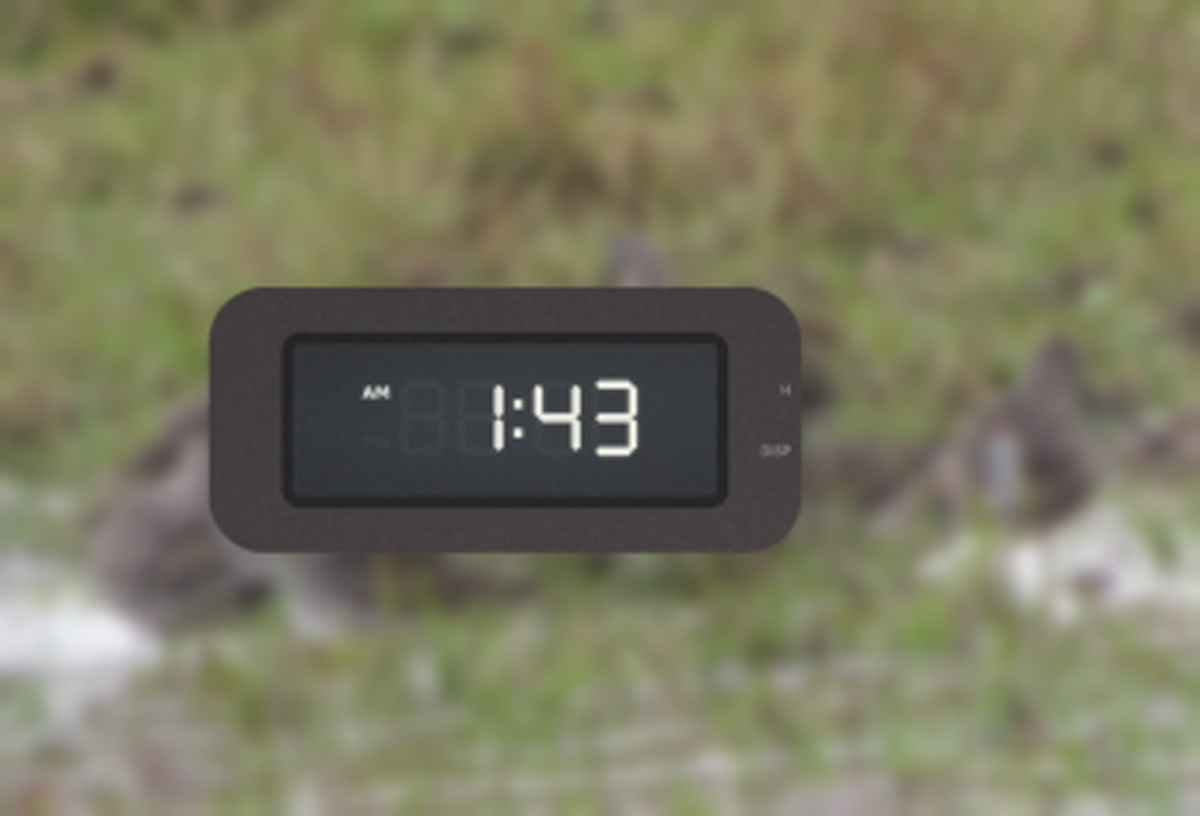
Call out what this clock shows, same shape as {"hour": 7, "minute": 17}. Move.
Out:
{"hour": 1, "minute": 43}
